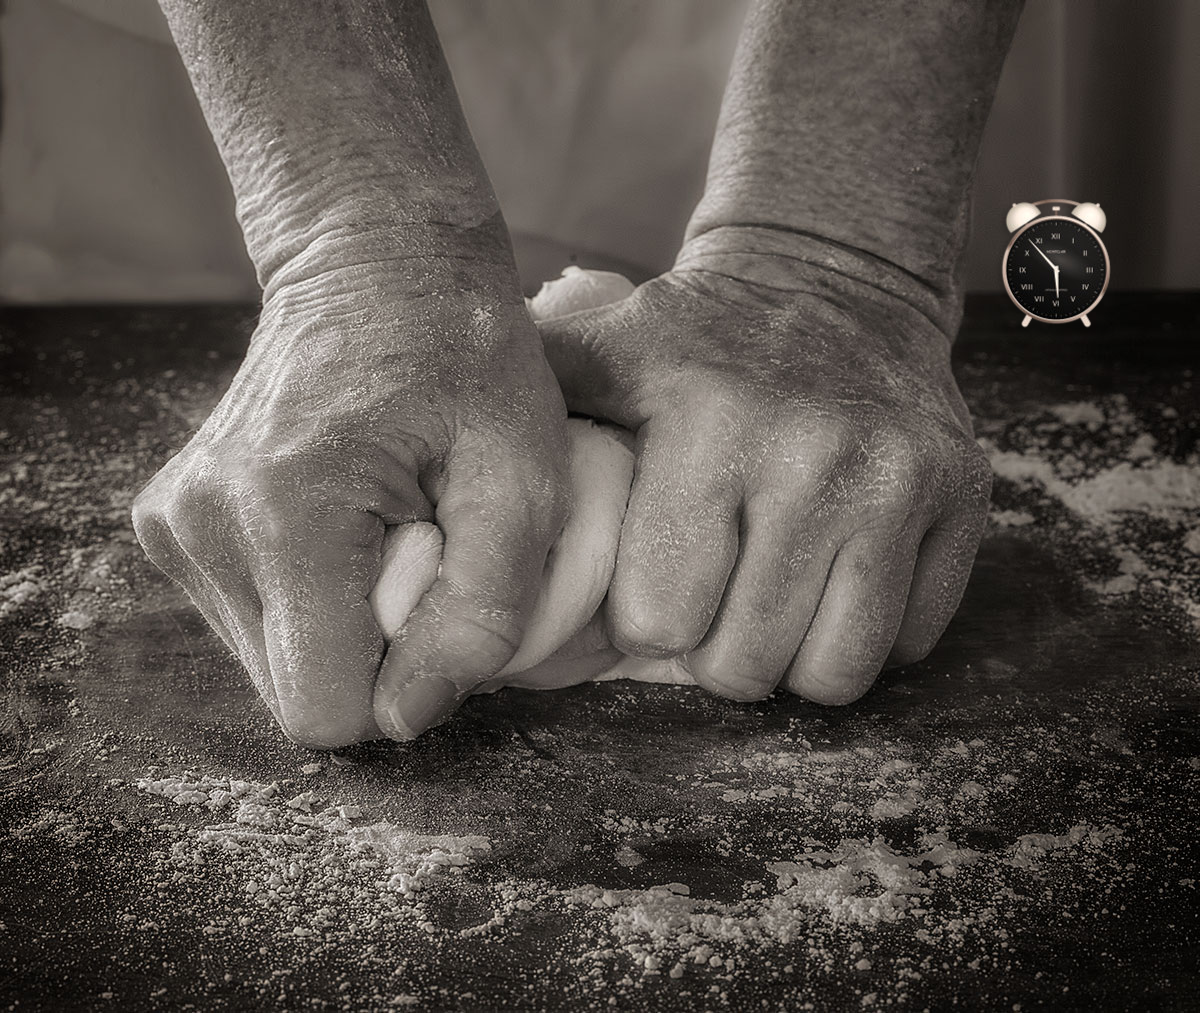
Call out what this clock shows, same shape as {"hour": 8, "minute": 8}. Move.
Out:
{"hour": 5, "minute": 53}
